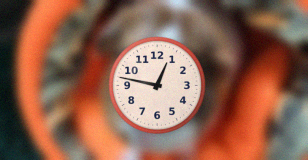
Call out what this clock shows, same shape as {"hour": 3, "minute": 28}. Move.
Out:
{"hour": 12, "minute": 47}
